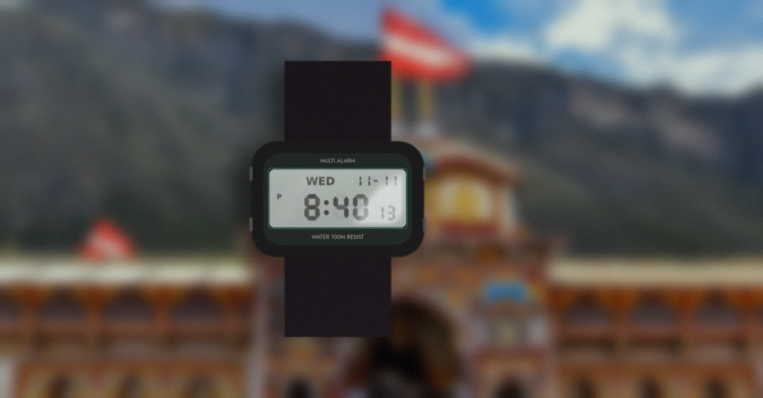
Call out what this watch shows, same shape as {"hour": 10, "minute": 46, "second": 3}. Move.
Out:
{"hour": 8, "minute": 40, "second": 13}
